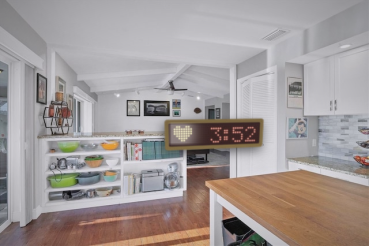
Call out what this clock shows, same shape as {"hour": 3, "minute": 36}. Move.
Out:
{"hour": 3, "minute": 52}
